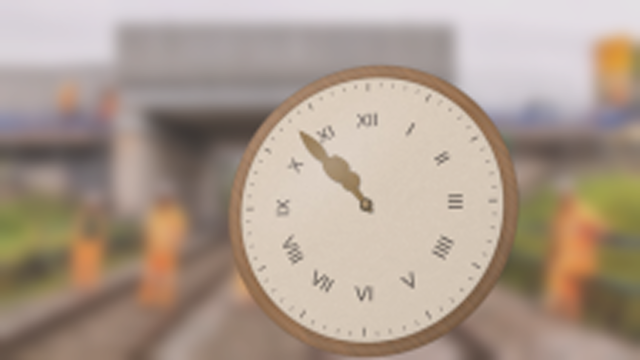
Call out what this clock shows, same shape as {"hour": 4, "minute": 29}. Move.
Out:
{"hour": 10, "minute": 53}
